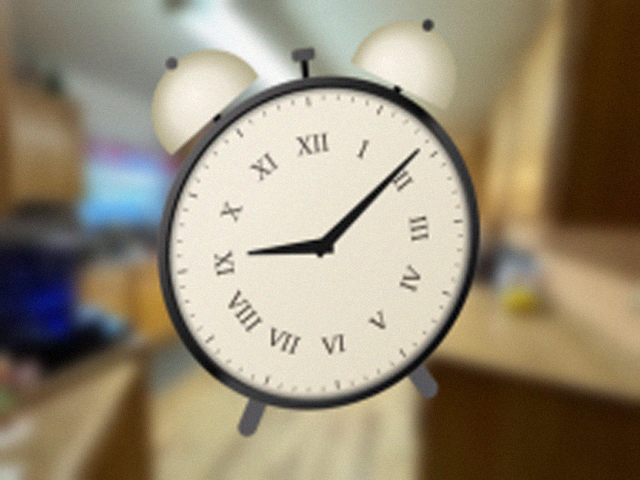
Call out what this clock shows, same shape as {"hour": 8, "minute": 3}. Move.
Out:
{"hour": 9, "minute": 9}
